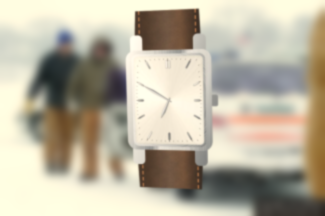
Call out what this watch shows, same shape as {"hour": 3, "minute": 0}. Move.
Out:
{"hour": 6, "minute": 50}
